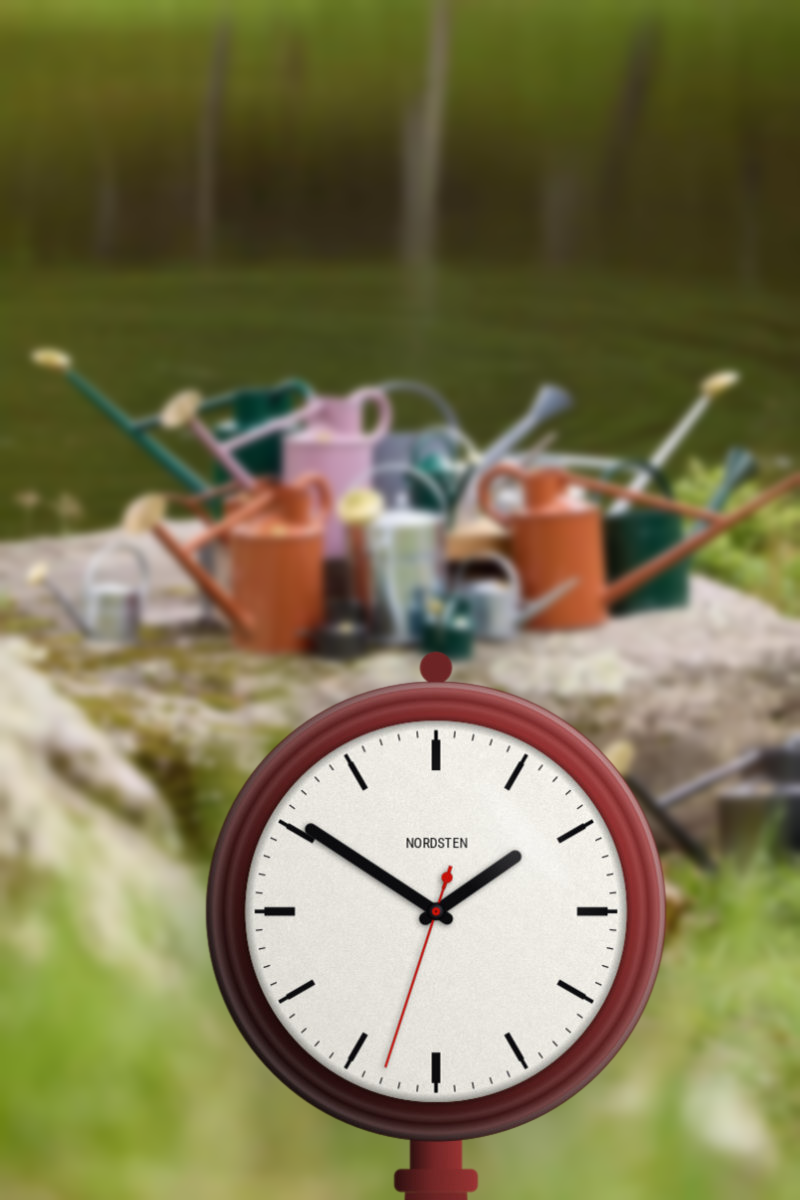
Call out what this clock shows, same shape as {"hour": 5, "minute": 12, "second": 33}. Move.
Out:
{"hour": 1, "minute": 50, "second": 33}
